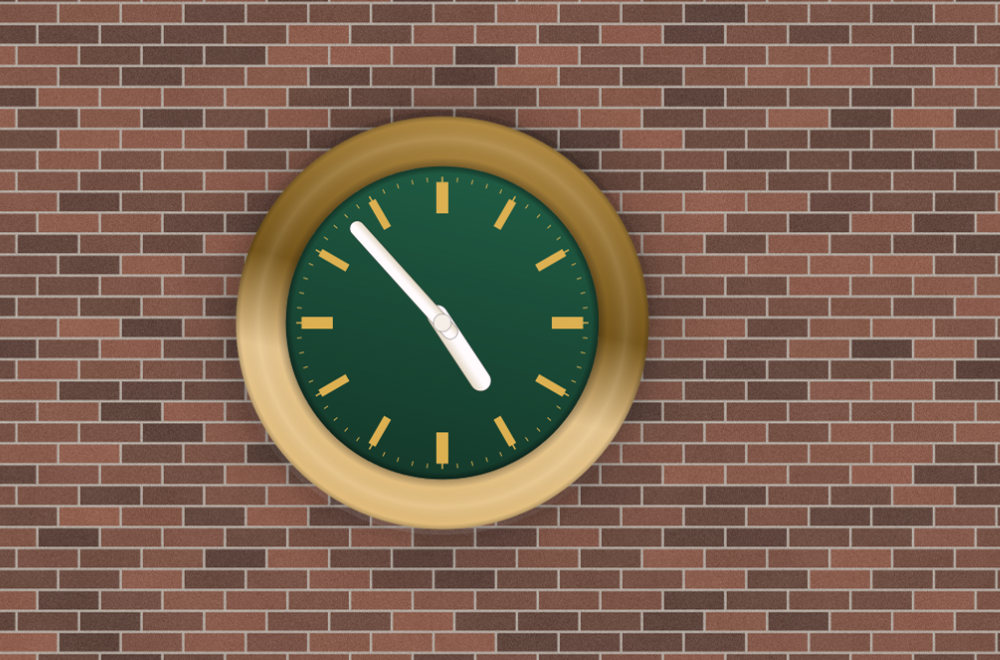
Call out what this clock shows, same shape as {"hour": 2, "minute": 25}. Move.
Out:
{"hour": 4, "minute": 53}
